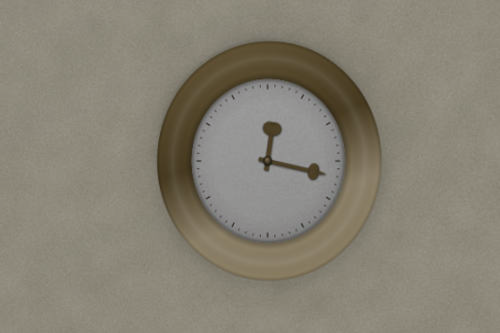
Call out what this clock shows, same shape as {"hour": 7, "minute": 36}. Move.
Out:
{"hour": 12, "minute": 17}
